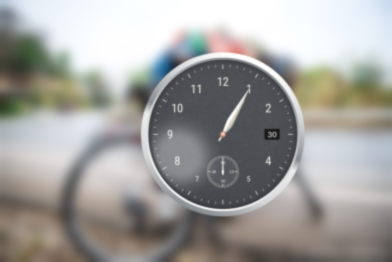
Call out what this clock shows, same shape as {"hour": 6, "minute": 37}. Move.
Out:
{"hour": 1, "minute": 5}
